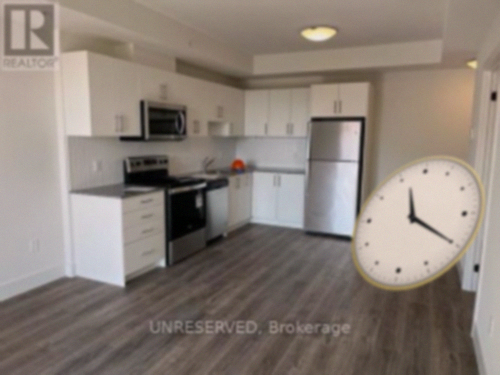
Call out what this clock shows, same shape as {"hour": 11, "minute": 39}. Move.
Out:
{"hour": 11, "minute": 20}
